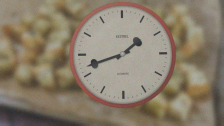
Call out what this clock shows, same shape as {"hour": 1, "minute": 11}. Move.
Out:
{"hour": 1, "minute": 42}
